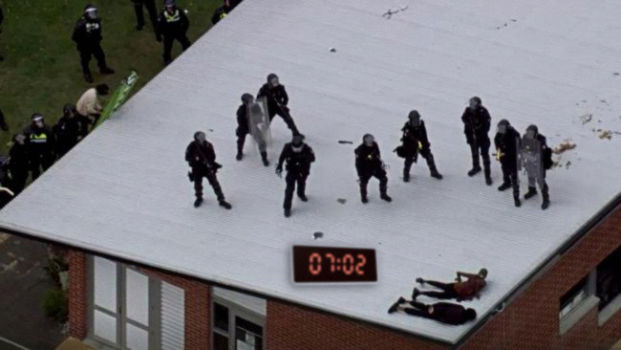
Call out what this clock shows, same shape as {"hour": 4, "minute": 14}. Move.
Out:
{"hour": 7, "minute": 2}
